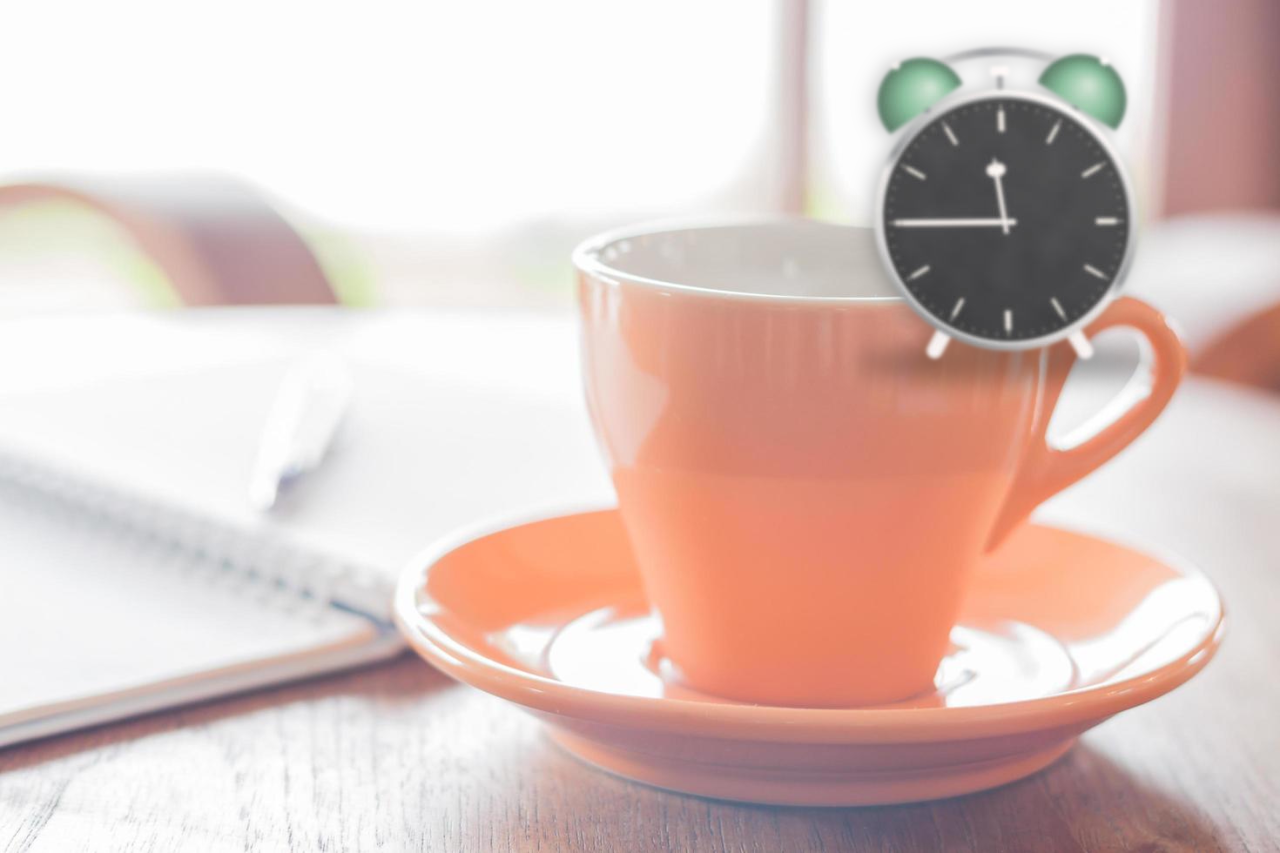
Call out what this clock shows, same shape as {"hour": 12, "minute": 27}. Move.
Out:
{"hour": 11, "minute": 45}
